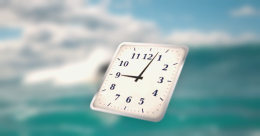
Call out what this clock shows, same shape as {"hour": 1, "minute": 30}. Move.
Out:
{"hour": 9, "minute": 3}
